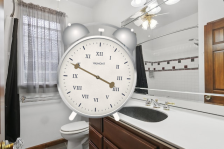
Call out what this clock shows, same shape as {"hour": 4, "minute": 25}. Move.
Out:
{"hour": 3, "minute": 49}
